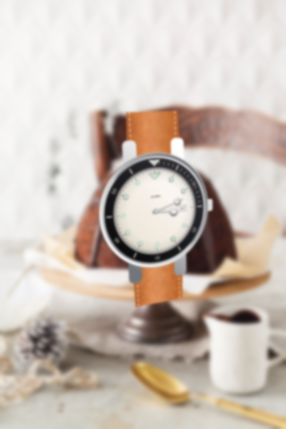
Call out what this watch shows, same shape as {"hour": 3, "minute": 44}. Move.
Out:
{"hour": 3, "minute": 12}
